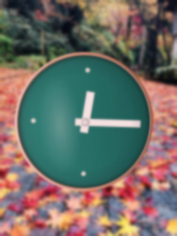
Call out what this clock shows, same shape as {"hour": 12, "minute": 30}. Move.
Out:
{"hour": 12, "minute": 15}
